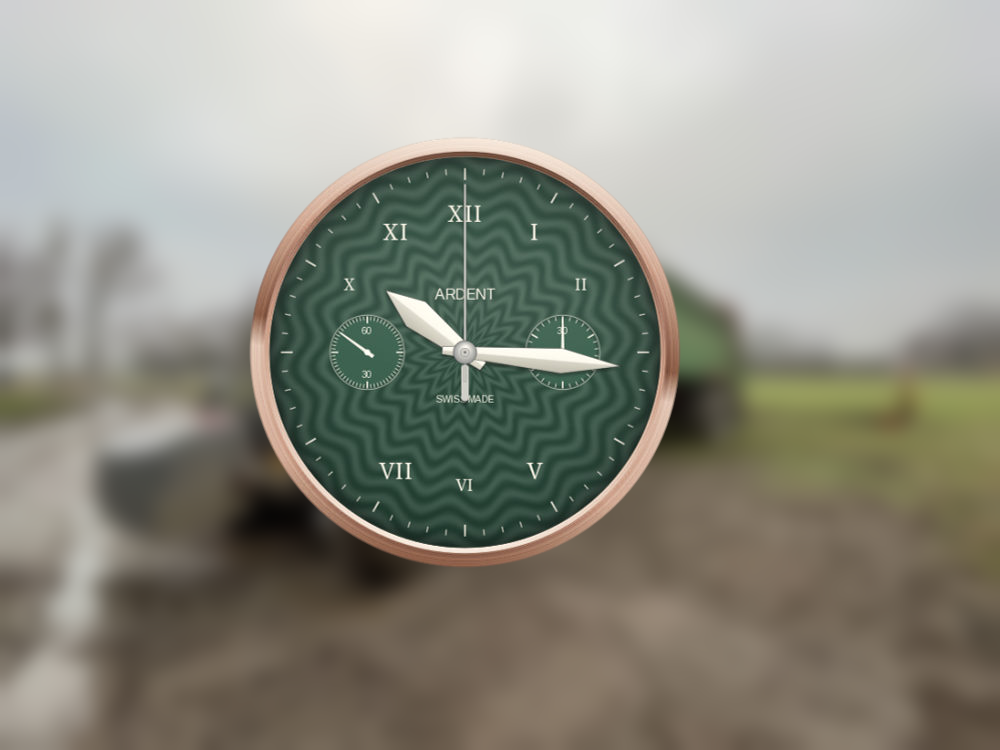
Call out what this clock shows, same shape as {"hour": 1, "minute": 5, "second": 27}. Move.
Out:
{"hour": 10, "minute": 15, "second": 51}
